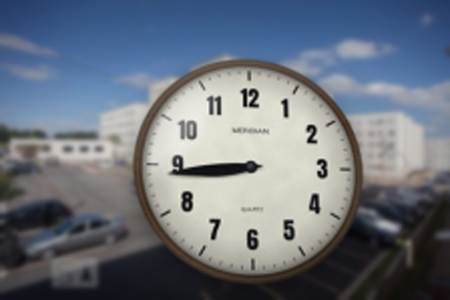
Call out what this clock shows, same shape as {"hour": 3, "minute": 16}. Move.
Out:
{"hour": 8, "minute": 44}
